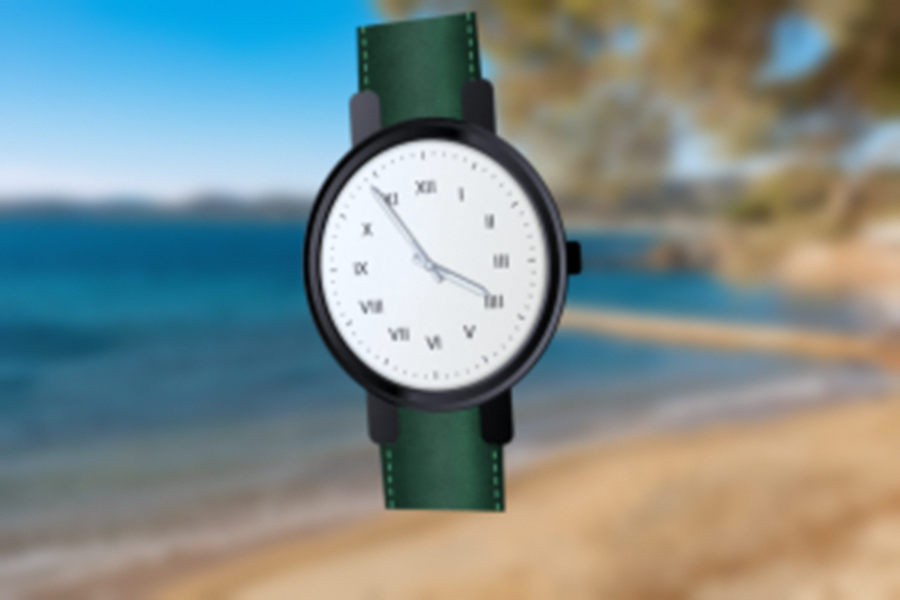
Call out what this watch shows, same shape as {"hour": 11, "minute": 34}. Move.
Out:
{"hour": 3, "minute": 54}
